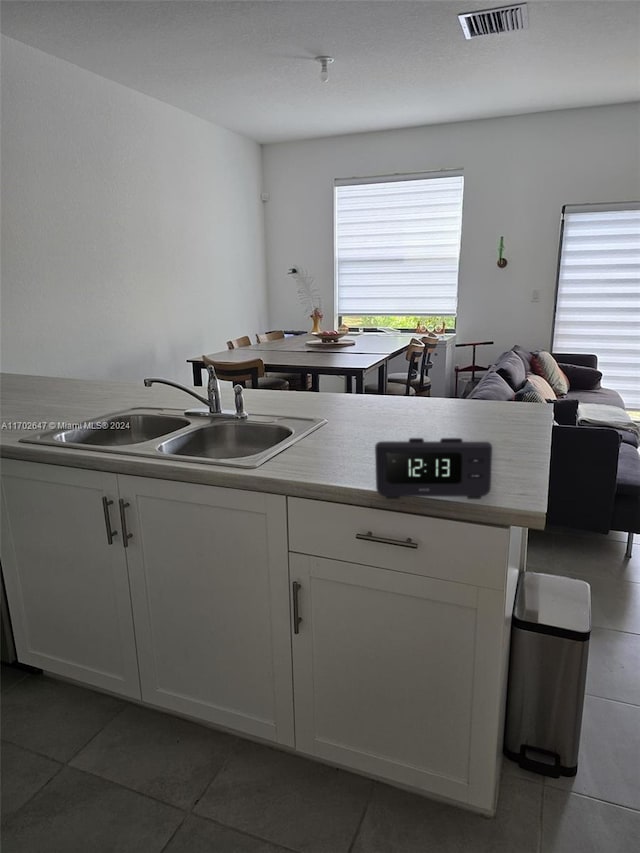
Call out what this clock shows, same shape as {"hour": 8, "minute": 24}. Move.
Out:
{"hour": 12, "minute": 13}
